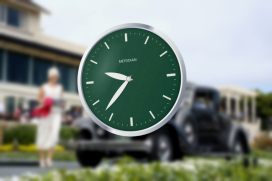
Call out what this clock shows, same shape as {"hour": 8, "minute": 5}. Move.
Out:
{"hour": 9, "minute": 37}
